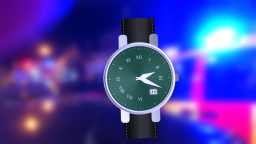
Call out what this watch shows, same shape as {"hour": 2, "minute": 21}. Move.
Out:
{"hour": 2, "minute": 19}
